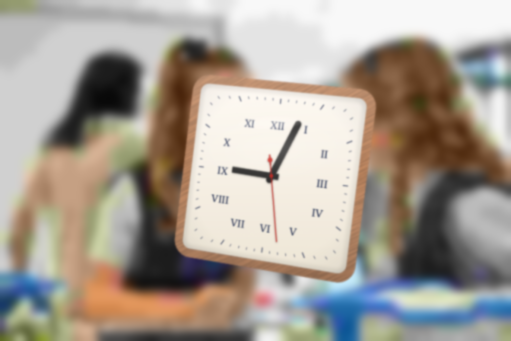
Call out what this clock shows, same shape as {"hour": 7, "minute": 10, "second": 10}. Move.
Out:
{"hour": 9, "minute": 3, "second": 28}
